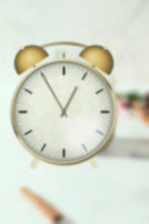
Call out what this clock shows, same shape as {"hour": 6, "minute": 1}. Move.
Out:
{"hour": 12, "minute": 55}
